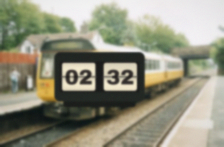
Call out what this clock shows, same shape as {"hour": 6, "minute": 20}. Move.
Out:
{"hour": 2, "minute": 32}
